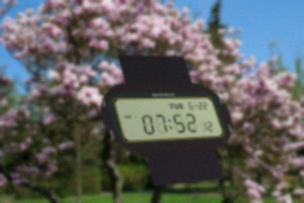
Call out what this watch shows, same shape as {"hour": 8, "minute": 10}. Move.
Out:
{"hour": 7, "minute": 52}
